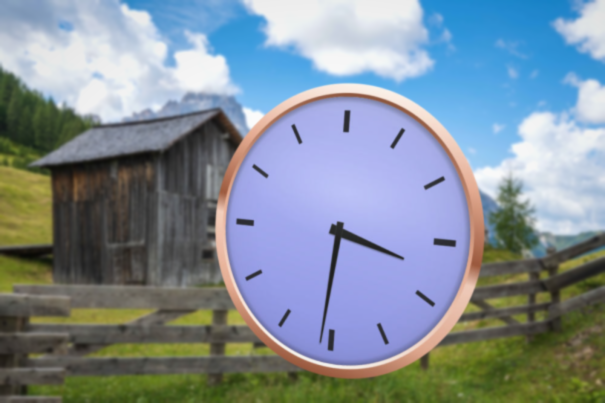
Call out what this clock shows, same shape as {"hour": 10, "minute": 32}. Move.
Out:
{"hour": 3, "minute": 31}
